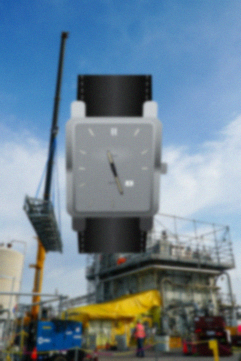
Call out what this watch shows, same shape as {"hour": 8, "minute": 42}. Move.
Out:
{"hour": 11, "minute": 27}
